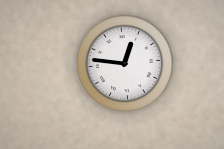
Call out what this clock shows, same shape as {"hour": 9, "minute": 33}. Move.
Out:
{"hour": 12, "minute": 47}
